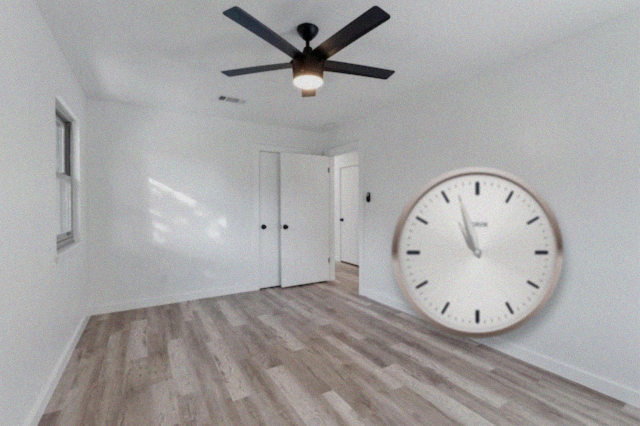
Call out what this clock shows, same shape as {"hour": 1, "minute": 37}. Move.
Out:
{"hour": 10, "minute": 57}
